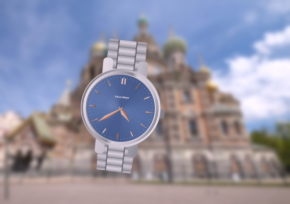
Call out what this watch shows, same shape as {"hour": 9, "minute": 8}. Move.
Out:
{"hour": 4, "minute": 39}
